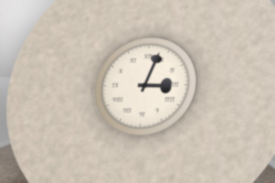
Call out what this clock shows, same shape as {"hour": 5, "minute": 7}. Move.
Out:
{"hour": 3, "minute": 3}
